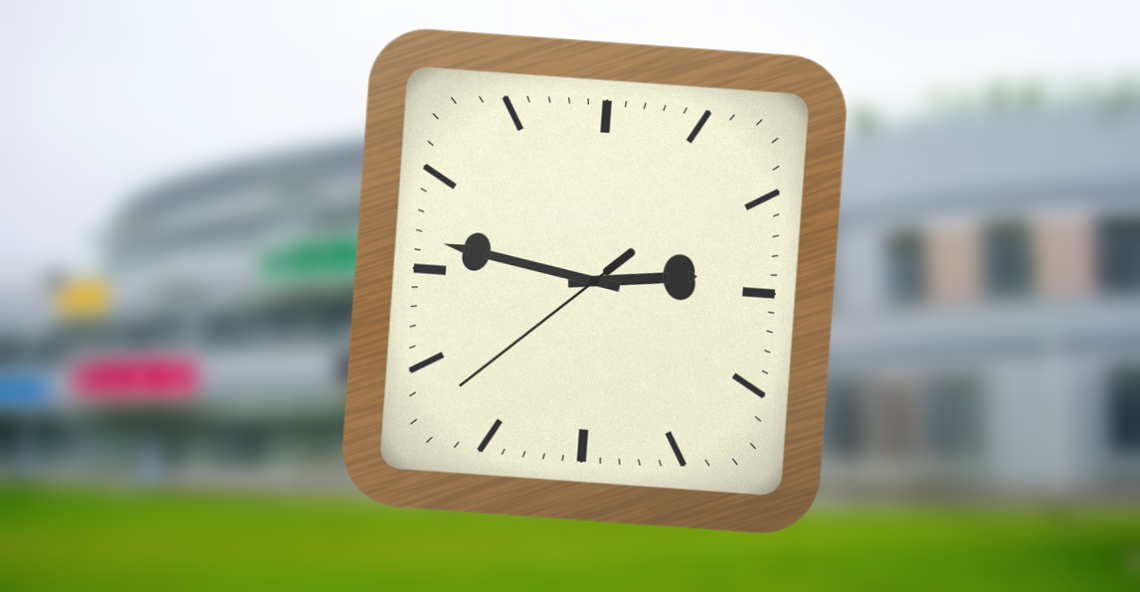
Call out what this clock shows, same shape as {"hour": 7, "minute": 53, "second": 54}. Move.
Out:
{"hour": 2, "minute": 46, "second": 38}
